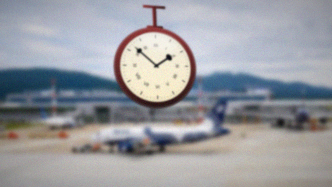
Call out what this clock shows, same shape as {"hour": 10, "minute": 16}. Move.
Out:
{"hour": 1, "minute": 52}
